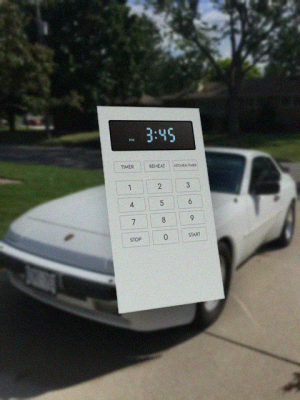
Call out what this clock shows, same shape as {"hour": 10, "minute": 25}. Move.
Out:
{"hour": 3, "minute": 45}
